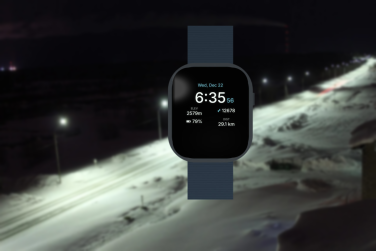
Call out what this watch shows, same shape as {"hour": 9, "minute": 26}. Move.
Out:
{"hour": 6, "minute": 35}
